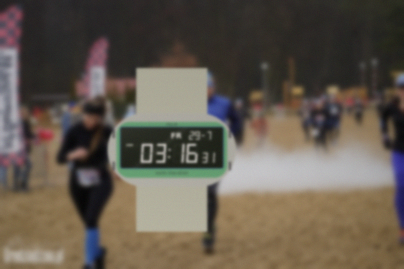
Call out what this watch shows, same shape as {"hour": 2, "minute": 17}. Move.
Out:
{"hour": 3, "minute": 16}
